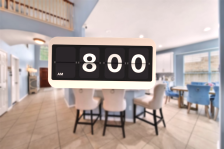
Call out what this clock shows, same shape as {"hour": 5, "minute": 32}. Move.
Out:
{"hour": 8, "minute": 0}
